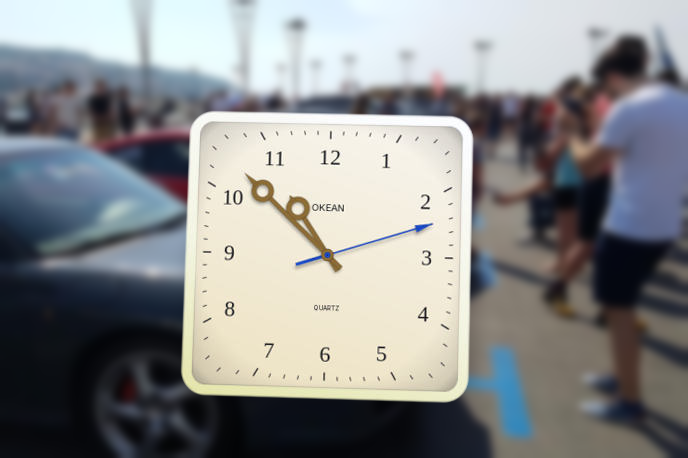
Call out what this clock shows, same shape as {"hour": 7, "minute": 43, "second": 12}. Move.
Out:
{"hour": 10, "minute": 52, "second": 12}
